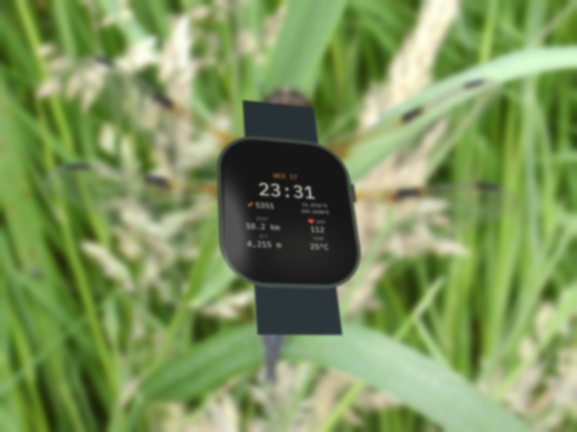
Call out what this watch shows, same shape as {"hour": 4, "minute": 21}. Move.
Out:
{"hour": 23, "minute": 31}
